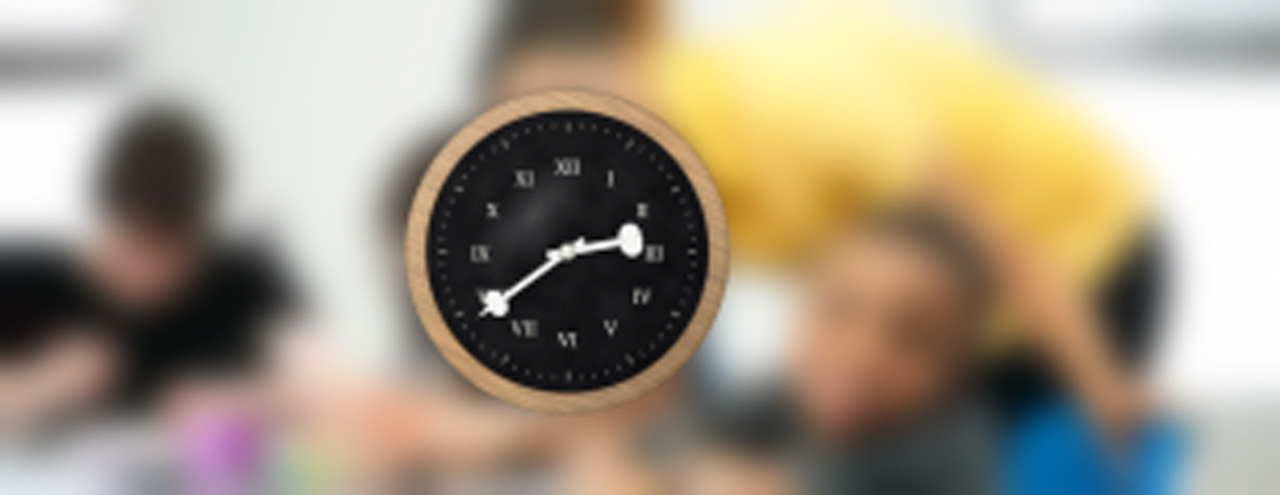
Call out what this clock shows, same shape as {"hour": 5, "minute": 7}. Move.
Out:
{"hour": 2, "minute": 39}
